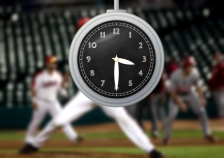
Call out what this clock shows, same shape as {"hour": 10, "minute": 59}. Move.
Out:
{"hour": 3, "minute": 30}
